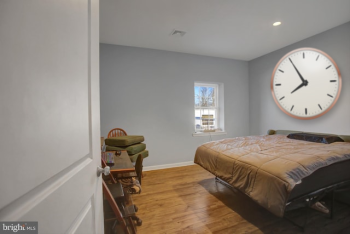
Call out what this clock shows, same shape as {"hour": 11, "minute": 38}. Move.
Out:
{"hour": 7, "minute": 55}
